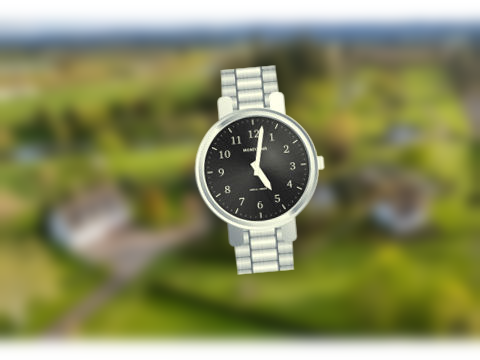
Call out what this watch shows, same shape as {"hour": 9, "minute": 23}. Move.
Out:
{"hour": 5, "minute": 2}
